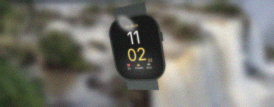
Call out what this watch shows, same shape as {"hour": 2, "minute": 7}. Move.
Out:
{"hour": 11, "minute": 2}
